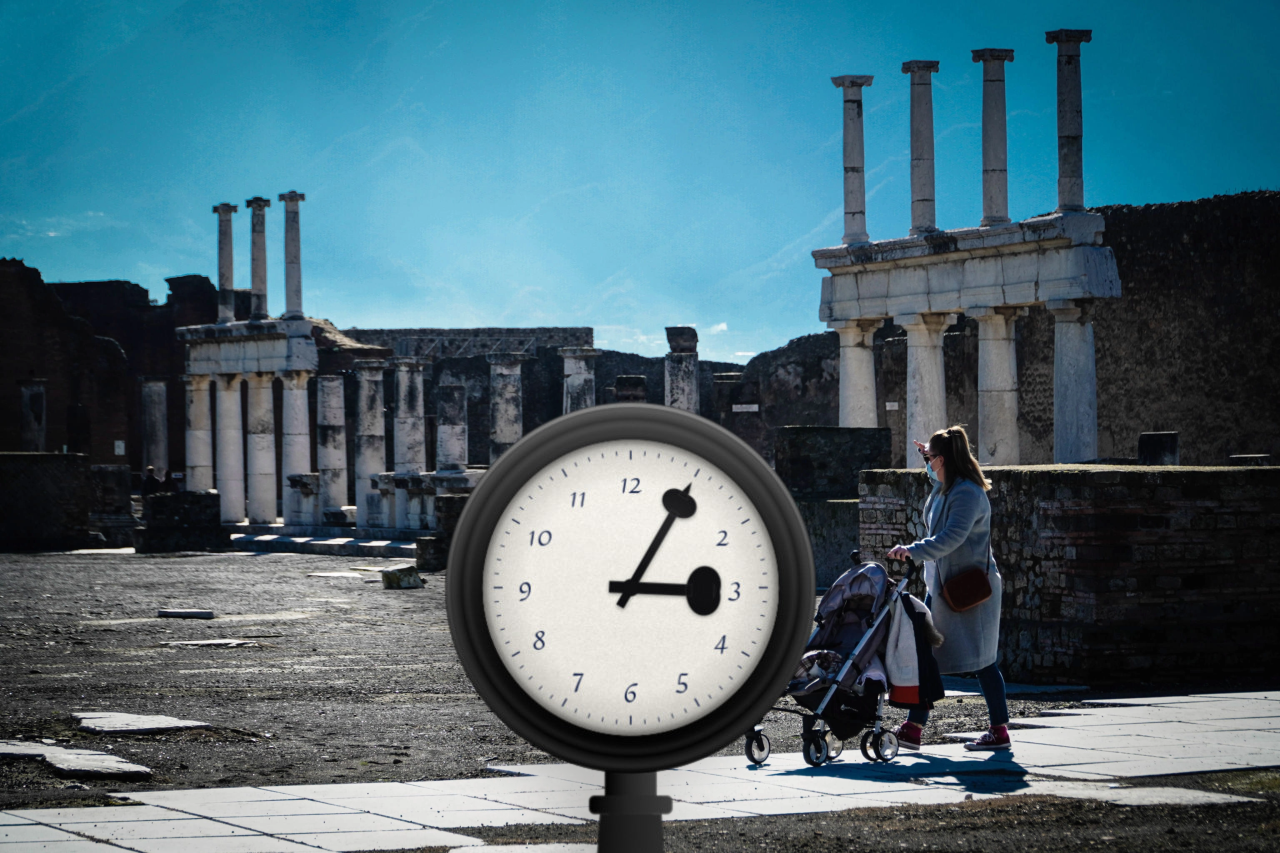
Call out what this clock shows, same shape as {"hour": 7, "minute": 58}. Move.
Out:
{"hour": 3, "minute": 5}
